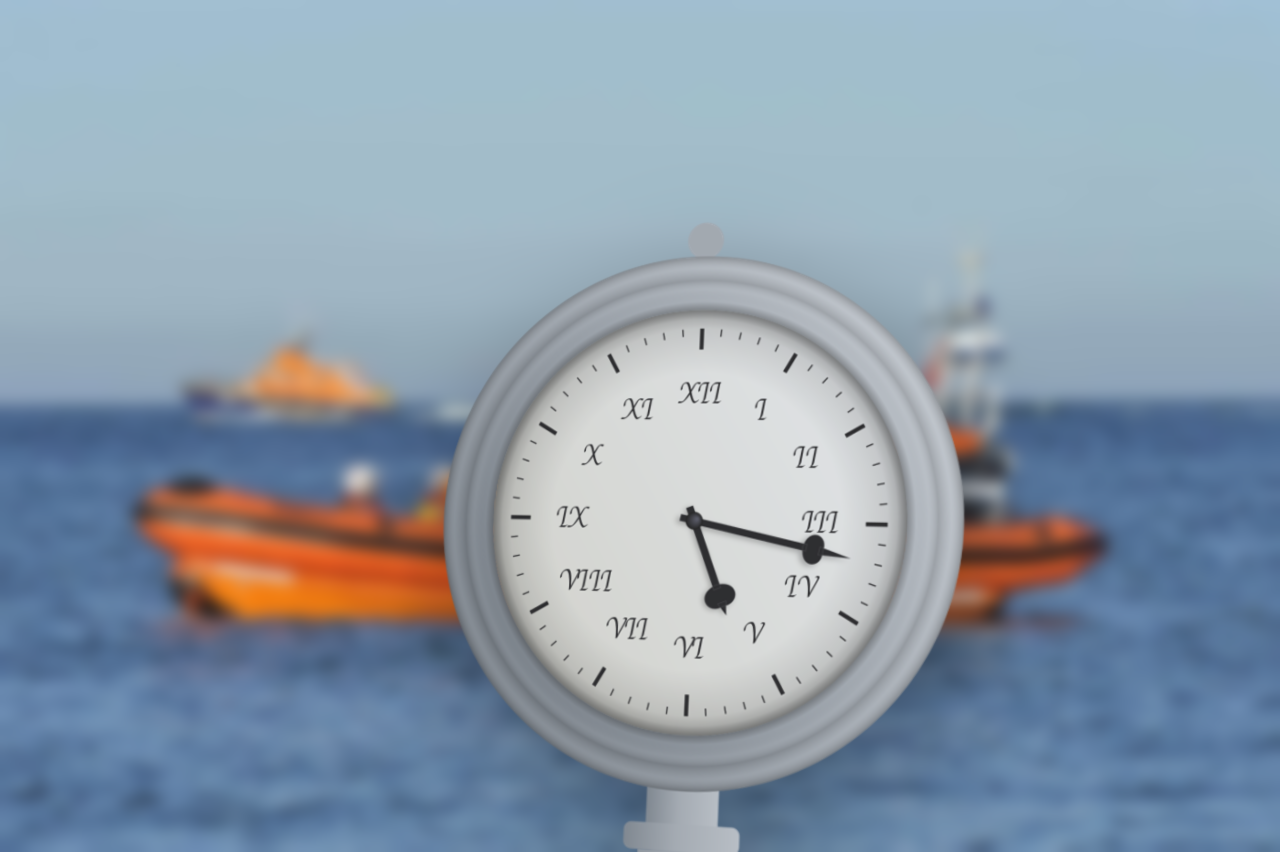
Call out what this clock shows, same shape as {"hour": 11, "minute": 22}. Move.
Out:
{"hour": 5, "minute": 17}
